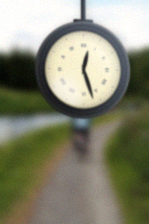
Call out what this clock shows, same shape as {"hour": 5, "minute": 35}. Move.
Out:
{"hour": 12, "minute": 27}
